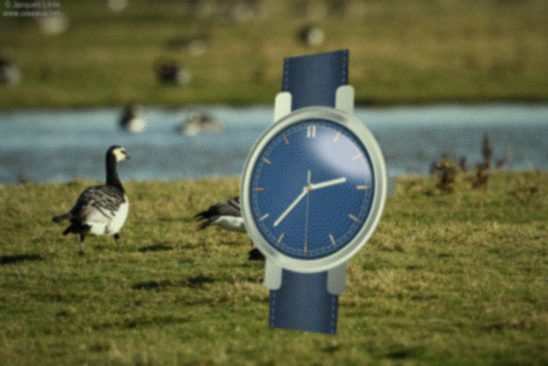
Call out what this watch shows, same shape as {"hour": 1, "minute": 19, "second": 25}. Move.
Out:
{"hour": 2, "minute": 37, "second": 30}
